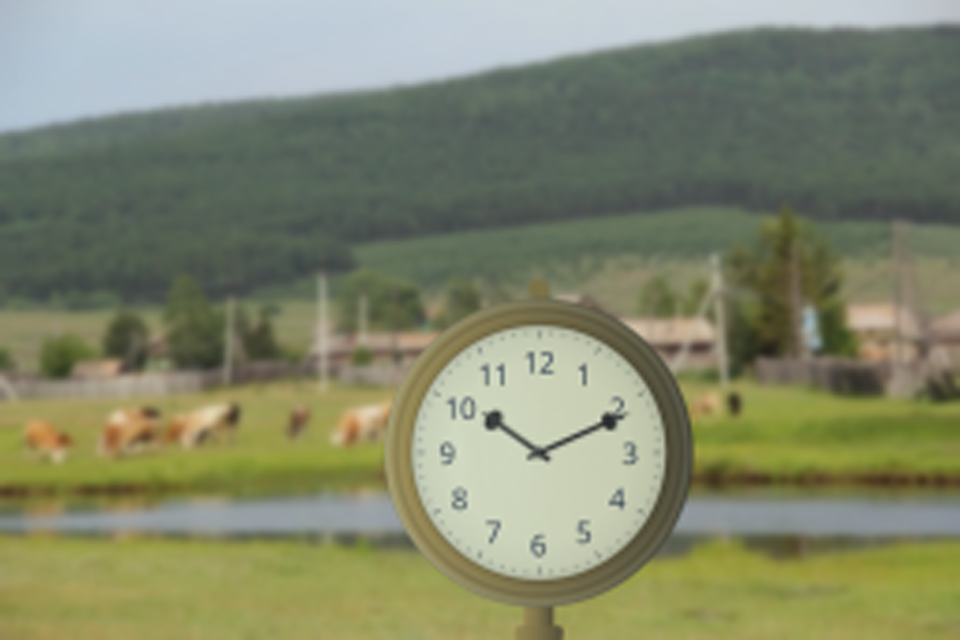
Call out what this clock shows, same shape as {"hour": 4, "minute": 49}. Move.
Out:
{"hour": 10, "minute": 11}
